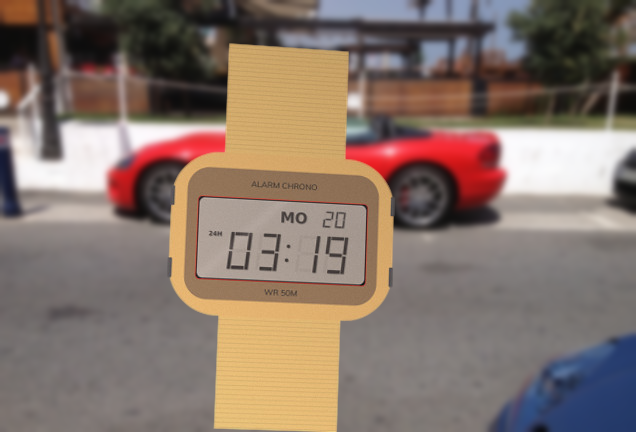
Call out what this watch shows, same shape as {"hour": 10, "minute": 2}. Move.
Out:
{"hour": 3, "minute": 19}
